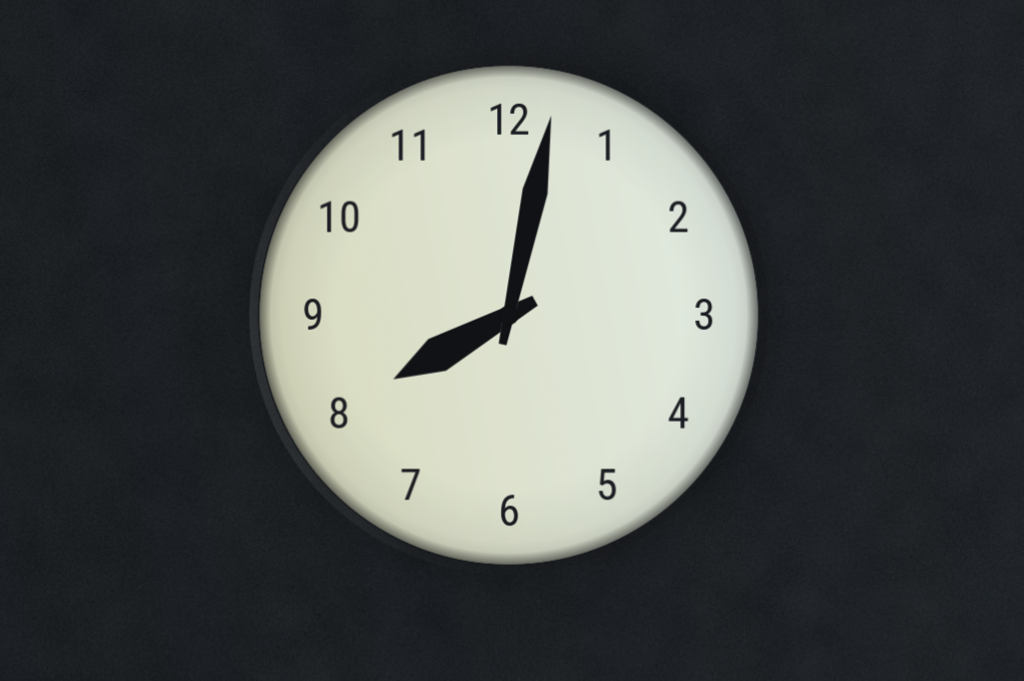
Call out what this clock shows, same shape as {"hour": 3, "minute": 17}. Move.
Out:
{"hour": 8, "minute": 2}
